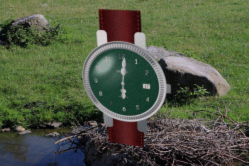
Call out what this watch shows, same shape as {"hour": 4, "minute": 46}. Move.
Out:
{"hour": 6, "minute": 1}
